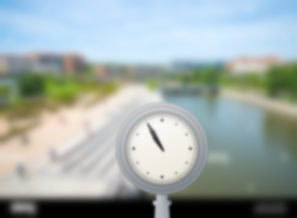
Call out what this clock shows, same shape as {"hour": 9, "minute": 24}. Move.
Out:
{"hour": 10, "minute": 55}
